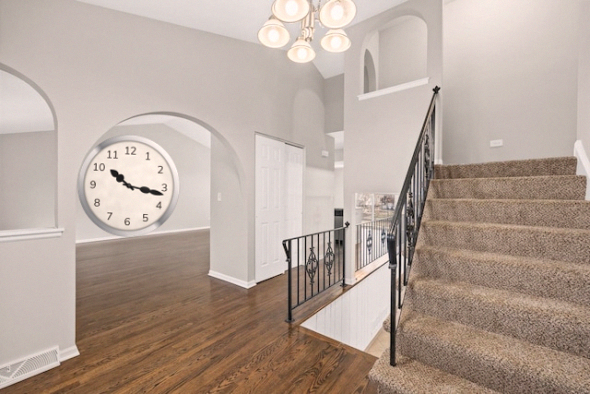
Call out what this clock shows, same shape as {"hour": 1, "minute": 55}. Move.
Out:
{"hour": 10, "minute": 17}
